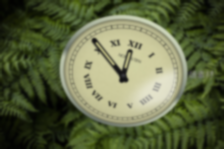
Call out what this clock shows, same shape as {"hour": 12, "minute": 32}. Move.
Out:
{"hour": 11, "minute": 51}
